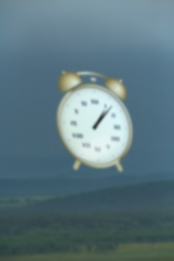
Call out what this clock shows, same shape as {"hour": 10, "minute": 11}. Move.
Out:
{"hour": 1, "minute": 7}
